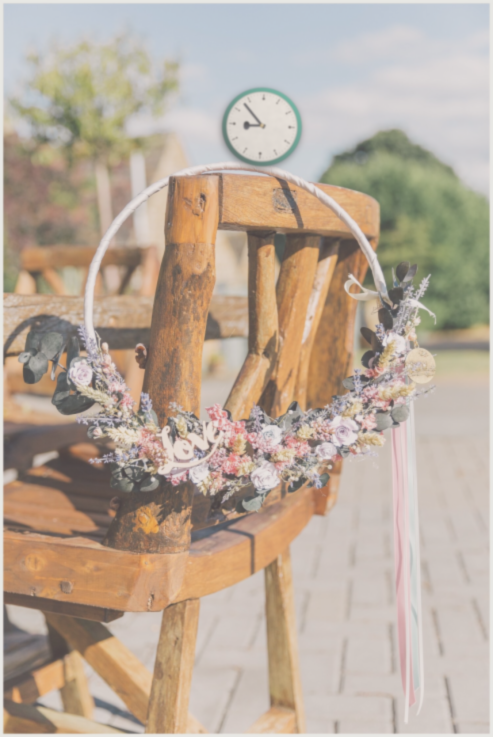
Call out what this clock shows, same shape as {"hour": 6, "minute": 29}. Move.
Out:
{"hour": 8, "minute": 53}
